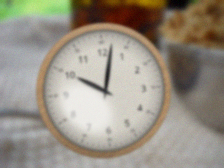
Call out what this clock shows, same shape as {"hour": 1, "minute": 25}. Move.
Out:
{"hour": 10, "minute": 2}
